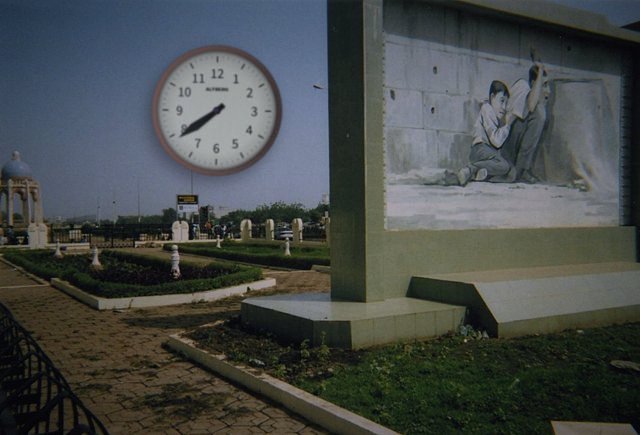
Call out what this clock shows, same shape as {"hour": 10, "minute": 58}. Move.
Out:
{"hour": 7, "minute": 39}
